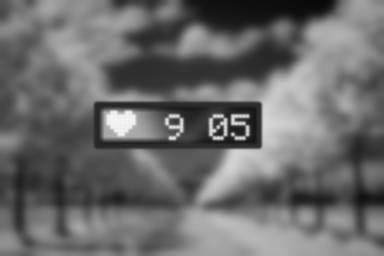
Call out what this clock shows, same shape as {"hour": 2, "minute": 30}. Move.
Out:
{"hour": 9, "minute": 5}
